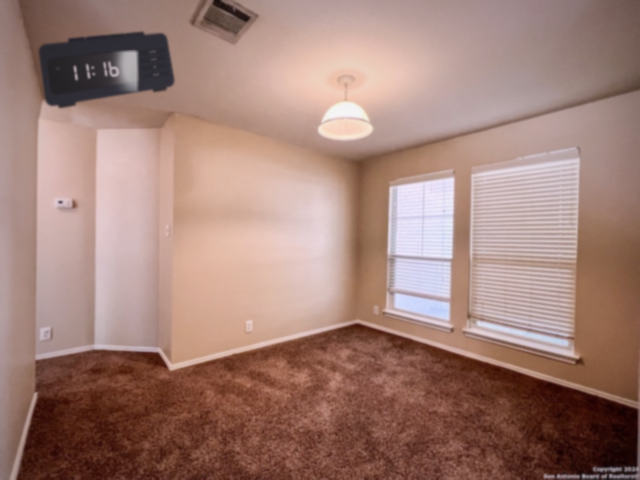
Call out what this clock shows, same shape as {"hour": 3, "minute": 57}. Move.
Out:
{"hour": 11, "minute": 16}
